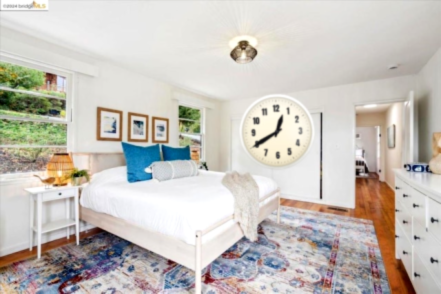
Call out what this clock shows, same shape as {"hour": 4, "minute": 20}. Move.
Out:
{"hour": 12, "minute": 40}
